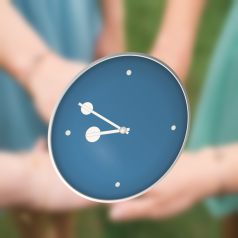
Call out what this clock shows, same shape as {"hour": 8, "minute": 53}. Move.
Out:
{"hour": 8, "minute": 50}
